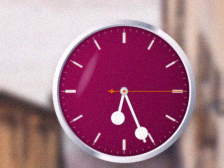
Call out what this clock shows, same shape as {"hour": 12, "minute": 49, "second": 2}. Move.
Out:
{"hour": 6, "minute": 26, "second": 15}
